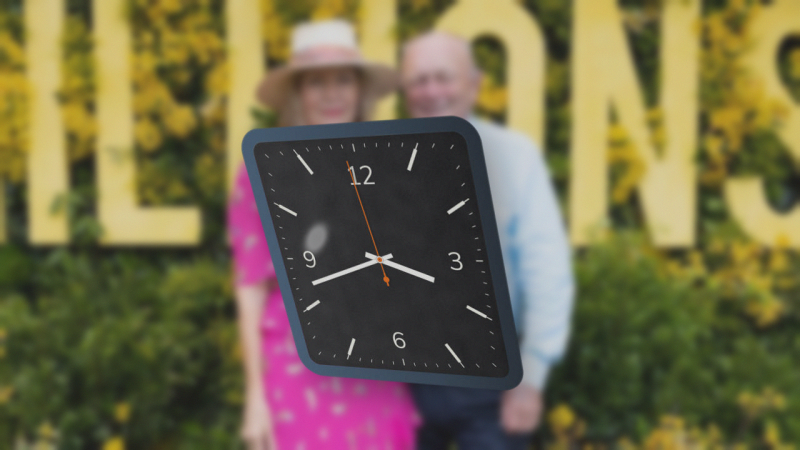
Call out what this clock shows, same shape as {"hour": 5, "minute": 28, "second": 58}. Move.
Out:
{"hour": 3, "minute": 41, "second": 59}
